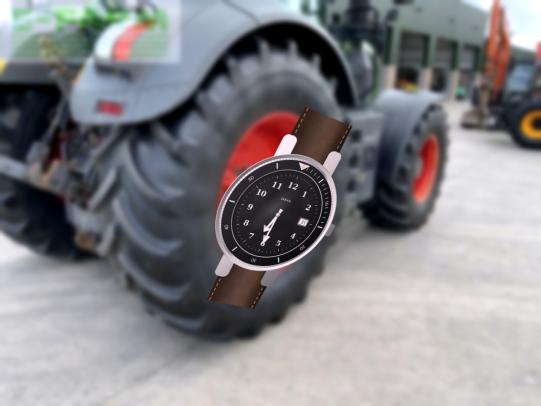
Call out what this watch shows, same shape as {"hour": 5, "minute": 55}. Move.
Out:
{"hour": 6, "minute": 30}
